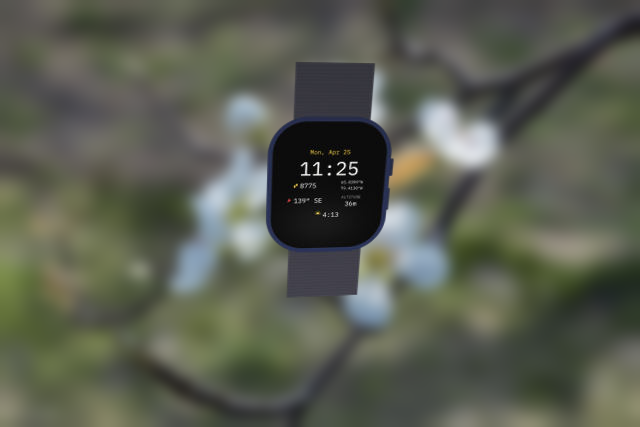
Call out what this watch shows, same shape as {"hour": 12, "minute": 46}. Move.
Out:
{"hour": 11, "minute": 25}
